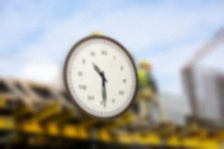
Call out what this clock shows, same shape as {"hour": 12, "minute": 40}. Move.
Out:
{"hour": 10, "minute": 29}
